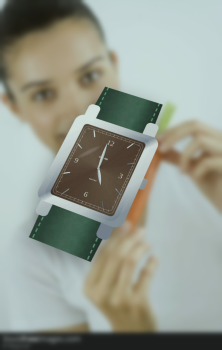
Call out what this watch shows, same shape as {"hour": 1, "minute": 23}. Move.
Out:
{"hour": 4, "minute": 59}
